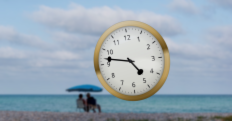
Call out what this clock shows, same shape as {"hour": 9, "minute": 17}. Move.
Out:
{"hour": 4, "minute": 47}
